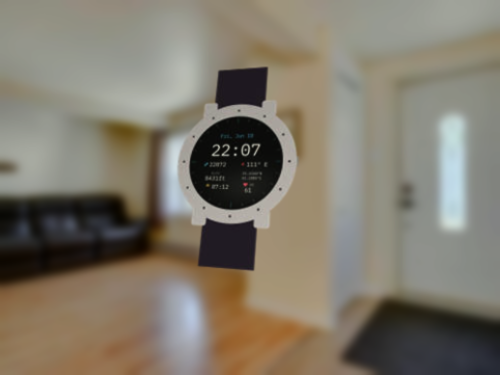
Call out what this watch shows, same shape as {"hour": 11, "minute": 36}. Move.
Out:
{"hour": 22, "minute": 7}
